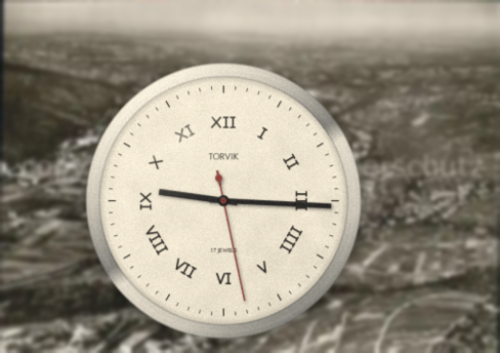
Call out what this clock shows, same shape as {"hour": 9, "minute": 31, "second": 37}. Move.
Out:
{"hour": 9, "minute": 15, "second": 28}
